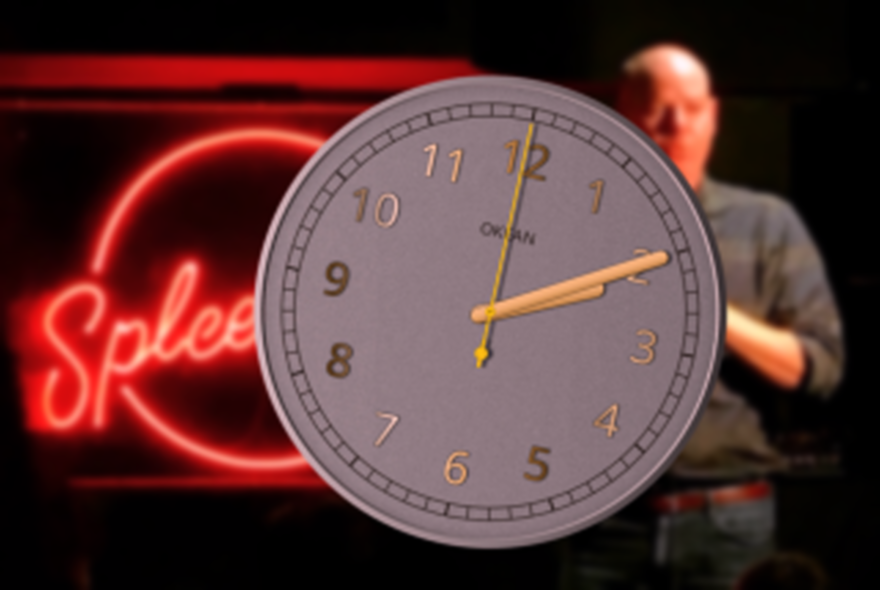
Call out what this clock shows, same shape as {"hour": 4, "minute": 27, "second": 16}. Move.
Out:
{"hour": 2, "minute": 10, "second": 0}
